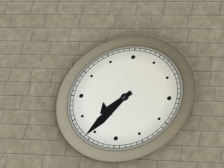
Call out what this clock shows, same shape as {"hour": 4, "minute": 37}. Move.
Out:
{"hour": 7, "minute": 36}
